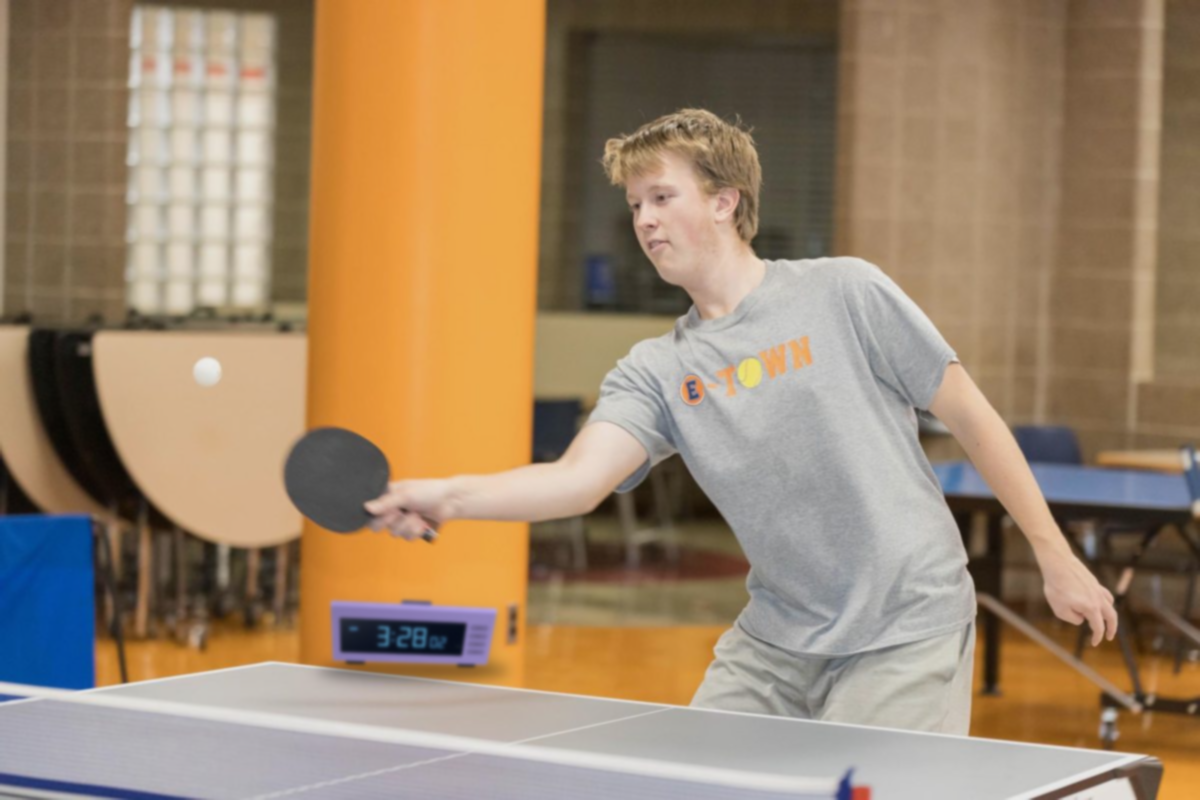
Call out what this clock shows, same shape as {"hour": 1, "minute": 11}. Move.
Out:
{"hour": 3, "minute": 28}
